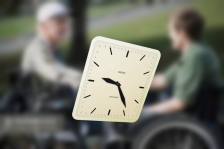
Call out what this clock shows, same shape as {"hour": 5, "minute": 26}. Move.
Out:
{"hour": 9, "minute": 24}
